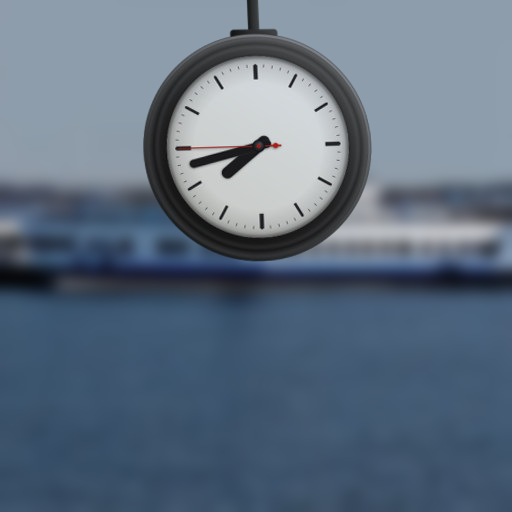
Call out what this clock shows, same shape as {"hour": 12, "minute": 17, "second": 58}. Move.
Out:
{"hour": 7, "minute": 42, "second": 45}
